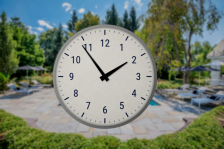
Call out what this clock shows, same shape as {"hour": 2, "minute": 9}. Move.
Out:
{"hour": 1, "minute": 54}
